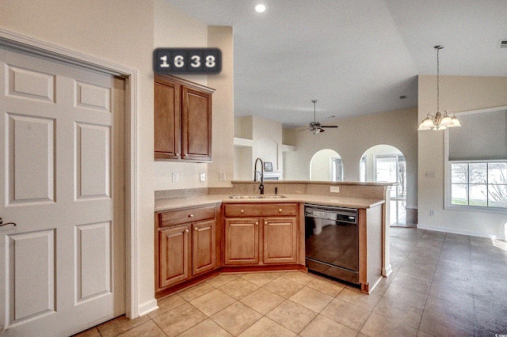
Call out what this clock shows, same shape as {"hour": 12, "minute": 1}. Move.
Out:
{"hour": 16, "minute": 38}
